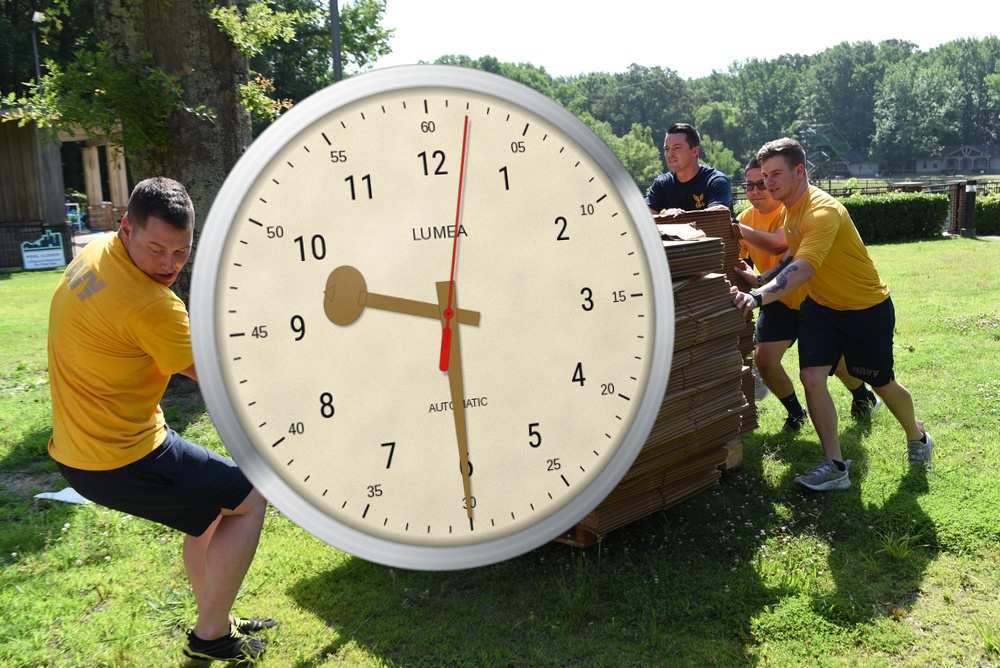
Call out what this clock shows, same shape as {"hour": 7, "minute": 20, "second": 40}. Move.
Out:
{"hour": 9, "minute": 30, "second": 2}
